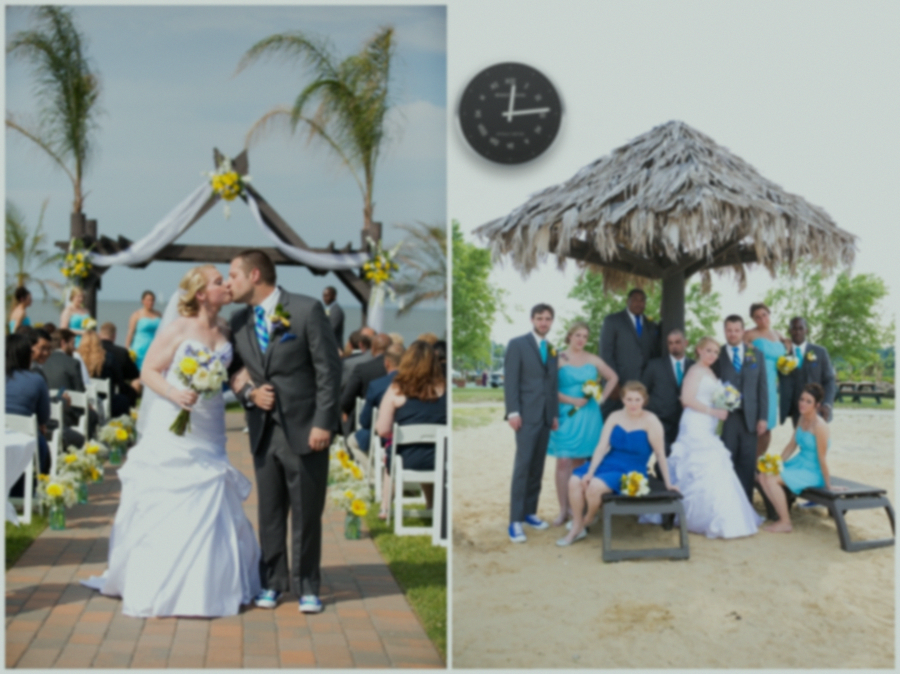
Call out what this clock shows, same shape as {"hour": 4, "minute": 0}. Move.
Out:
{"hour": 12, "minute": 14}
